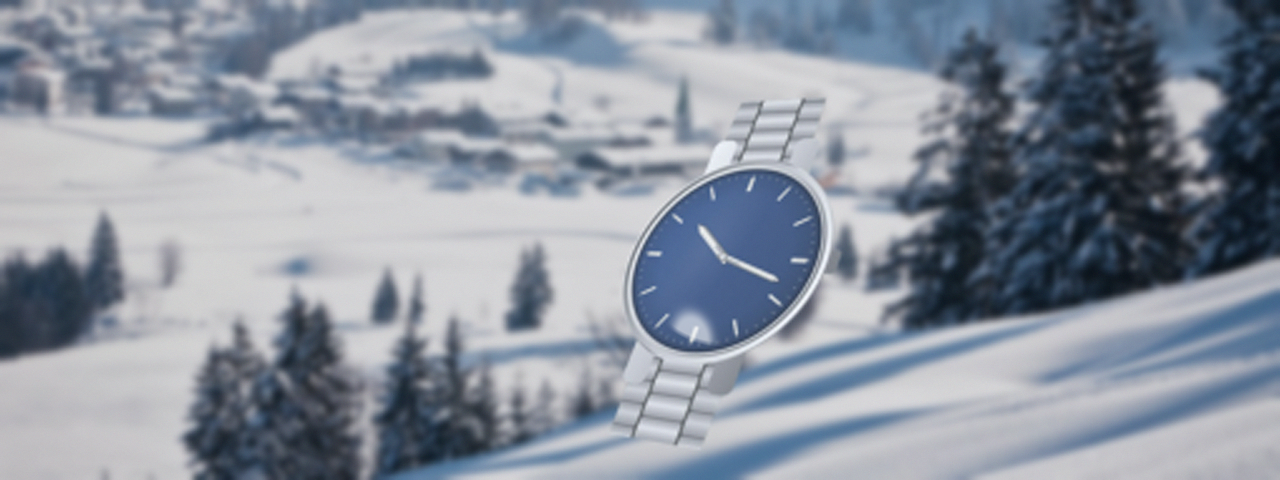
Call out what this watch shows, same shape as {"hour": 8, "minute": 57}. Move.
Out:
{"hour": 10, "minute": 18}
